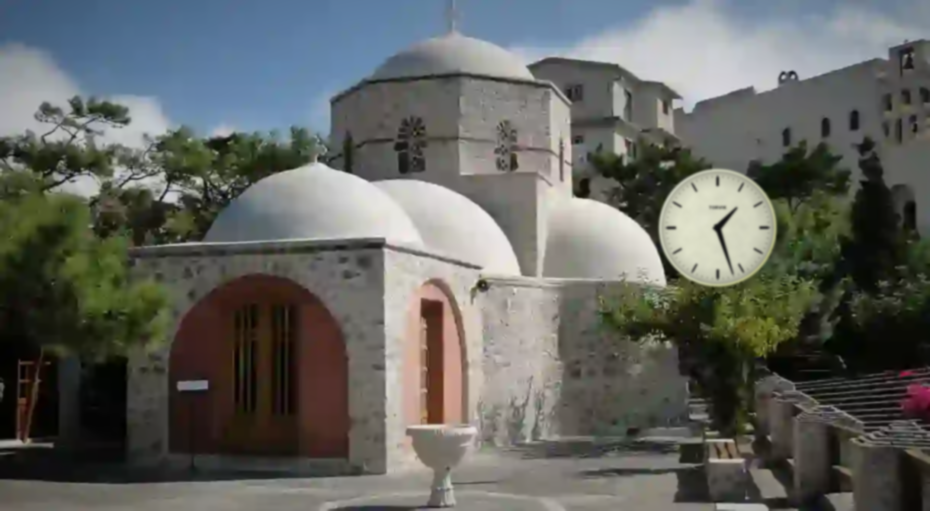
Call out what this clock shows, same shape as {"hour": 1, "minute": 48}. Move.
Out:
{"hour": 1, "minute": 27}
